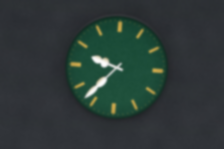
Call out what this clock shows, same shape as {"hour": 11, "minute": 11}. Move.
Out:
{"hour": 9, "minute": 37}
